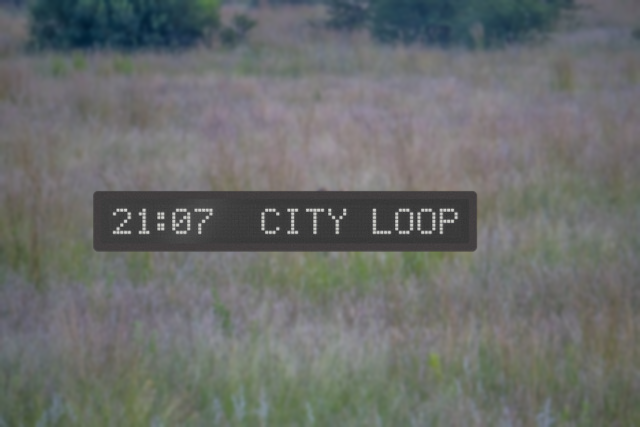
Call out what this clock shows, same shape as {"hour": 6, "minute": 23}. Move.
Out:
{"hour": 21, "minute": 7}
